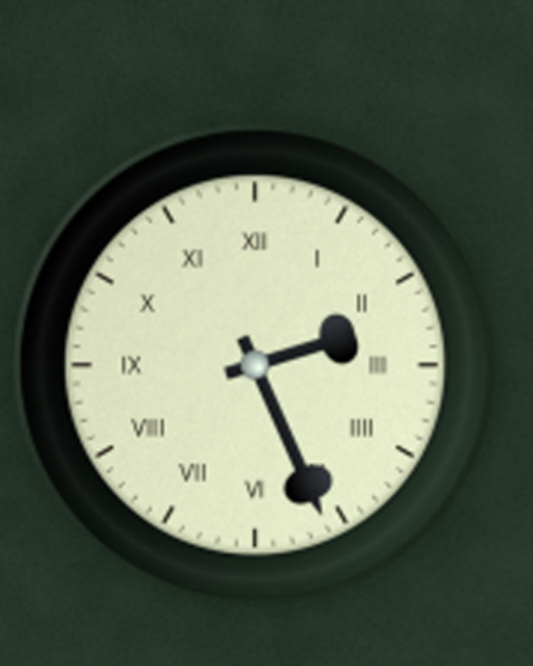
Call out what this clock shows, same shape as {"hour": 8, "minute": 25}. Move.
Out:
{"hour": 2, "minute": 26}
